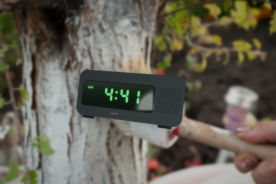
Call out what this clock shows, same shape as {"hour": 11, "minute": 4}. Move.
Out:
{"hour": 4, "minute": 41}
